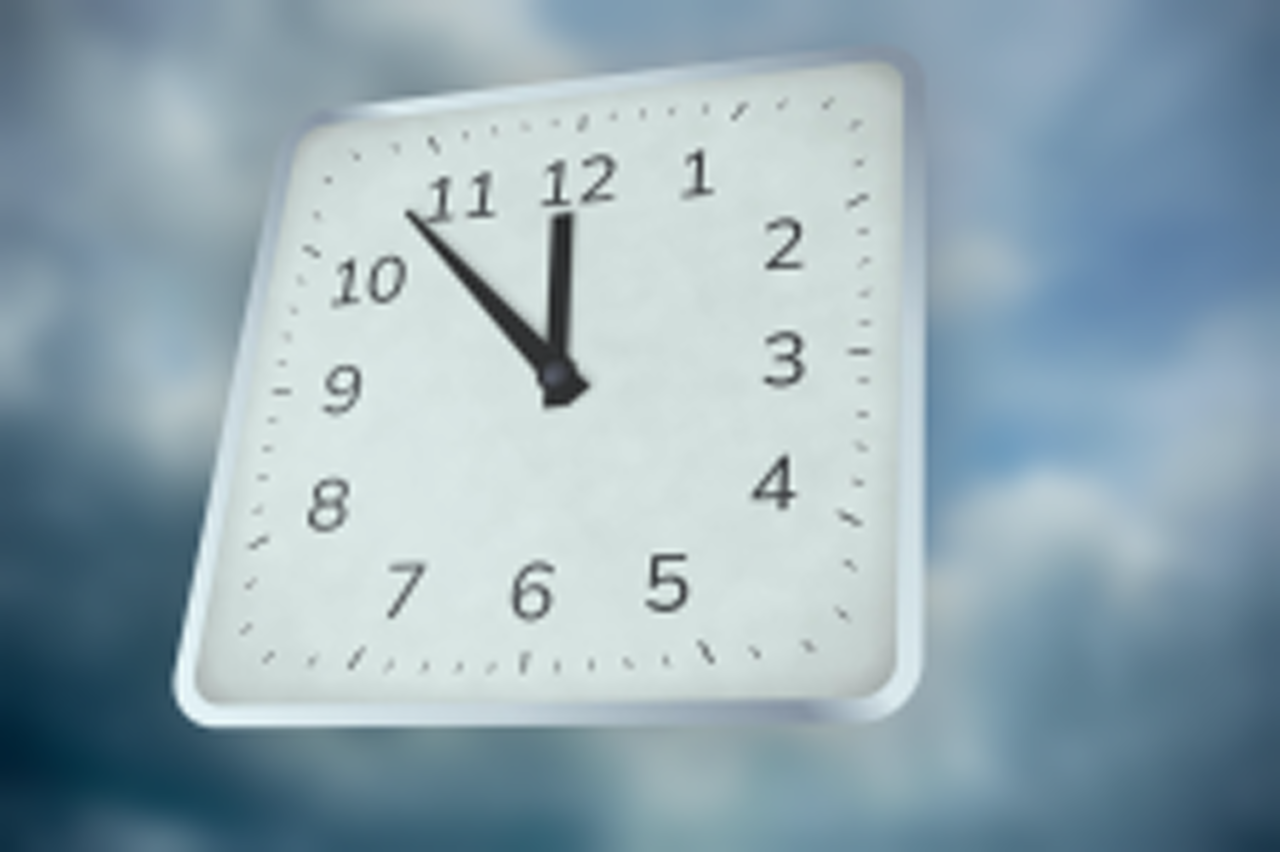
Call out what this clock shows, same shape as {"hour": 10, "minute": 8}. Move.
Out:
{"hour": 11, "minute": 53}
